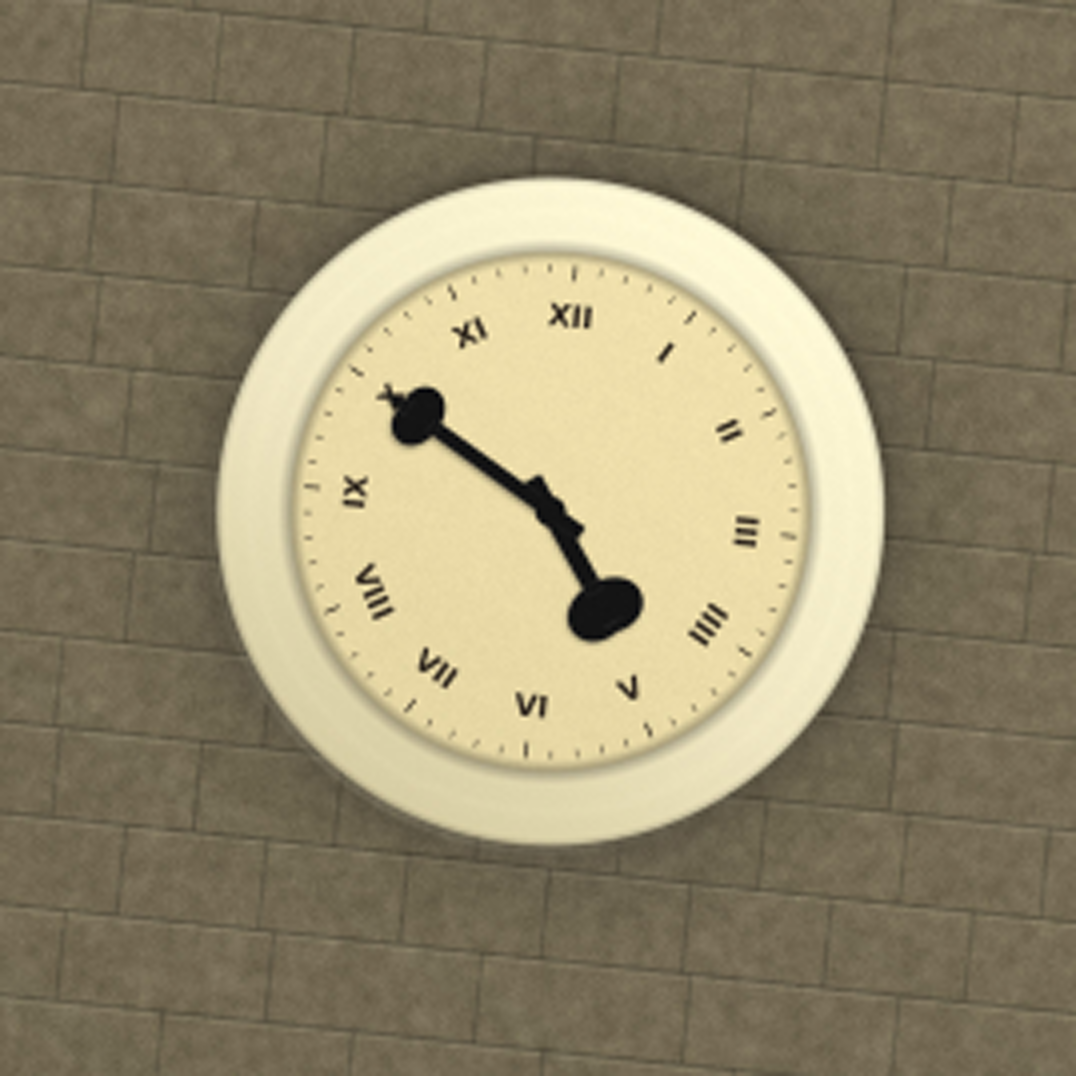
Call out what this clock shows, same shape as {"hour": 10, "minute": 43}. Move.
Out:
{"hour": 4, "minute": 50}
